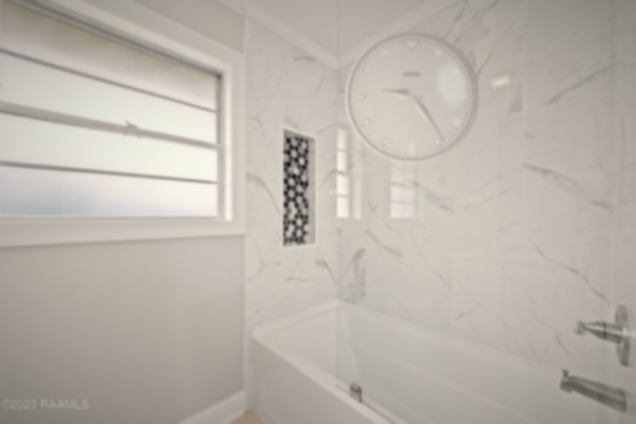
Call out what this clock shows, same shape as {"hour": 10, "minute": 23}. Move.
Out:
{"hour": 9, "minute": 24}
